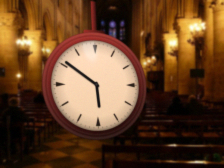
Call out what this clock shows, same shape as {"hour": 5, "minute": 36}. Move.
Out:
{"hour": 5, "minute": 51}
